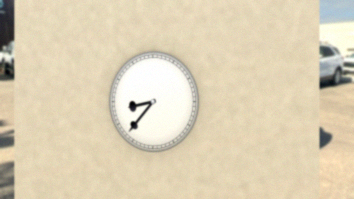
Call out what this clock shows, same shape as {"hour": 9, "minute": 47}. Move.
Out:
{"hour": 8, "minute": 37}
